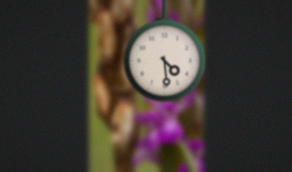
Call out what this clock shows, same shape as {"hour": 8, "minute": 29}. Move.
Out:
{"hour": 4, "minute": 29}
